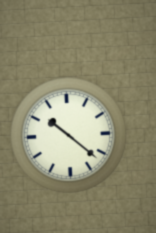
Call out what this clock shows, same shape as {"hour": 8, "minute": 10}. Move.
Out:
{"hour": 10, "minute": 22}
